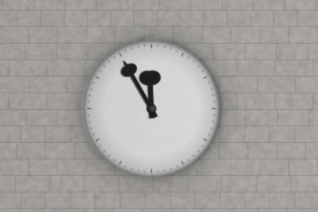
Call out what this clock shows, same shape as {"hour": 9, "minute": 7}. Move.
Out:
{"hour": 11, "minute": 55}
